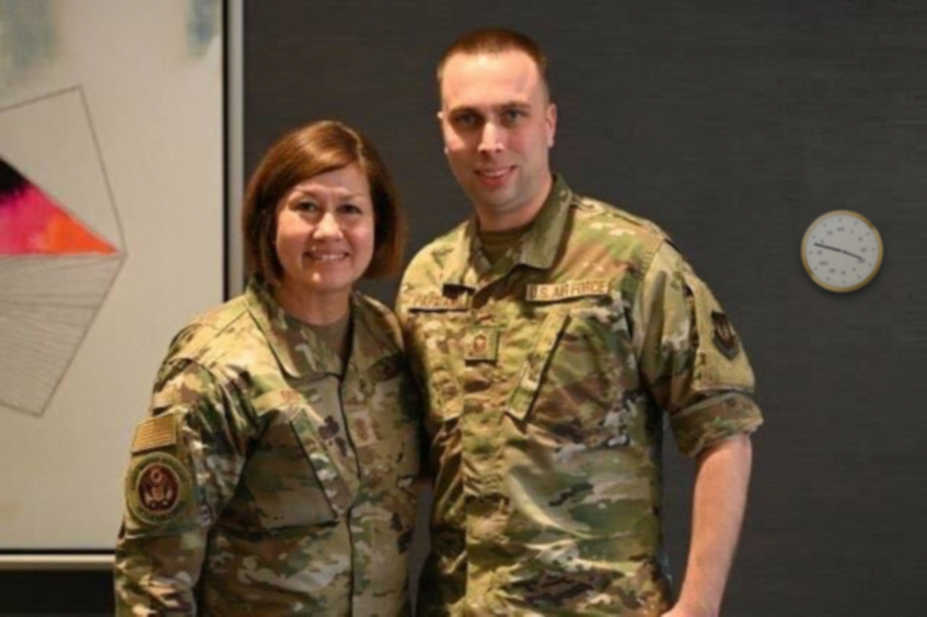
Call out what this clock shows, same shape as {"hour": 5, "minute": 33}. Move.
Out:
{"hour": 3, "minute": 48}
